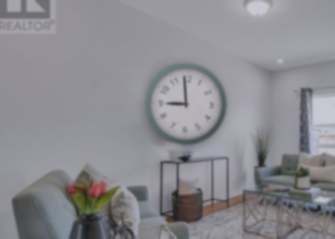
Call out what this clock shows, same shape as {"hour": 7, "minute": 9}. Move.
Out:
{"hour": 8, "minute": 59}
